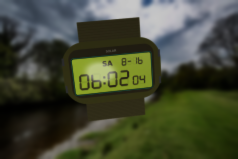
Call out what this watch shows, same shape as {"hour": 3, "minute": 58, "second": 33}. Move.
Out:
{"hour": 6, "minute": 2, "second": 4}
